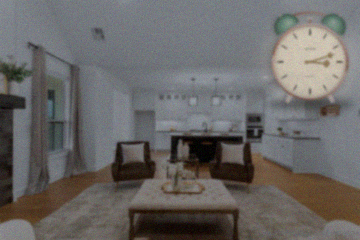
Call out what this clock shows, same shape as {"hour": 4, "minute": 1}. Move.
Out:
{"hour": 3, "minute": 12}
